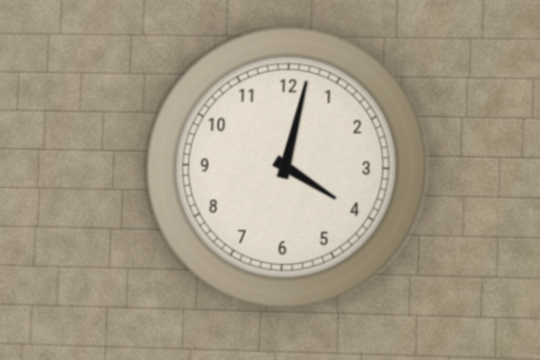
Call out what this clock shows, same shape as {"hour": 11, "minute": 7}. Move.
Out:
{"hour": 4, "minute": 2}
